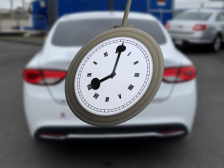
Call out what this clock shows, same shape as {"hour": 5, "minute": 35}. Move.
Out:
{"hour": 8, "minute": 1}
